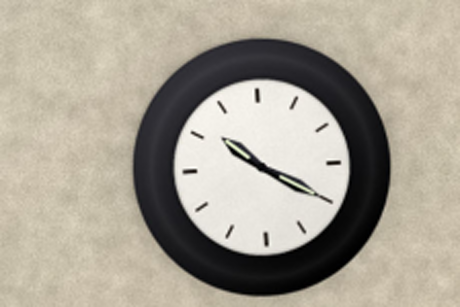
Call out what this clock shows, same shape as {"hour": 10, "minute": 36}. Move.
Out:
{"hour": 10, "minute": 20}
